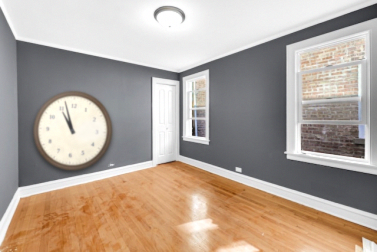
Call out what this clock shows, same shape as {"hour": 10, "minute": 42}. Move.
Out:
{"hour": 10, "minute": 57}
